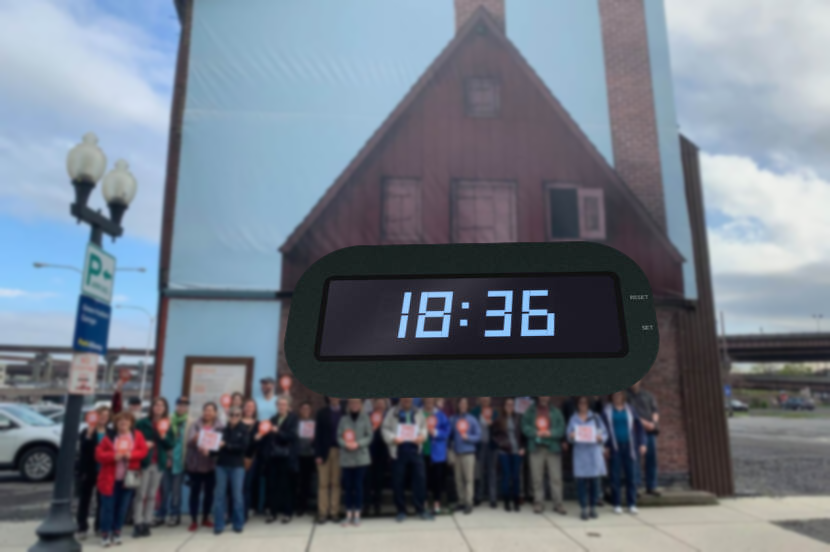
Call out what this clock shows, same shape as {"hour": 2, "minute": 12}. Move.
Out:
{"hour": 18, "minute": 36}
